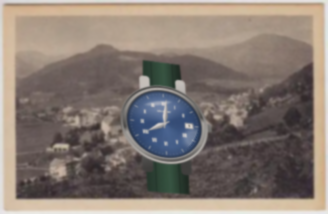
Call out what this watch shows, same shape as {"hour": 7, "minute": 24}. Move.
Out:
{"hour": 8, "minute": 1}
